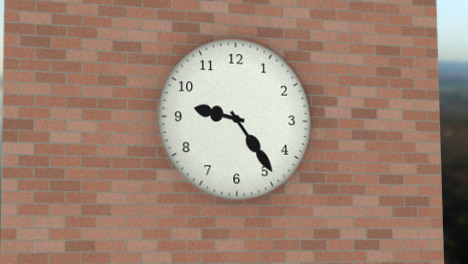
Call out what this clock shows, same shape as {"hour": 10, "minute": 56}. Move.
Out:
{"hour": 9, "minute": 24}
